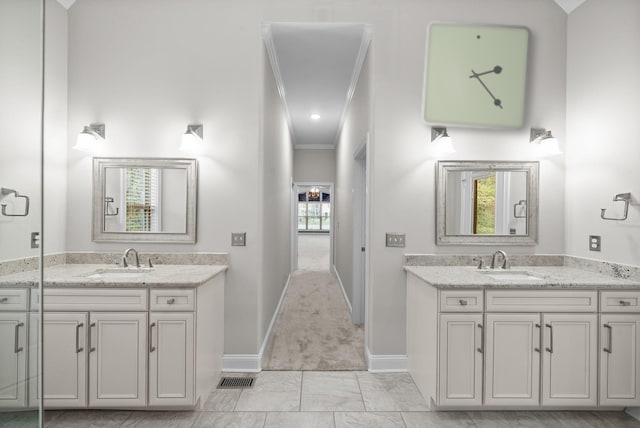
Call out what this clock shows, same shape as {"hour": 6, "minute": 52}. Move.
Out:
{"hour": 2, "minute": 23}
